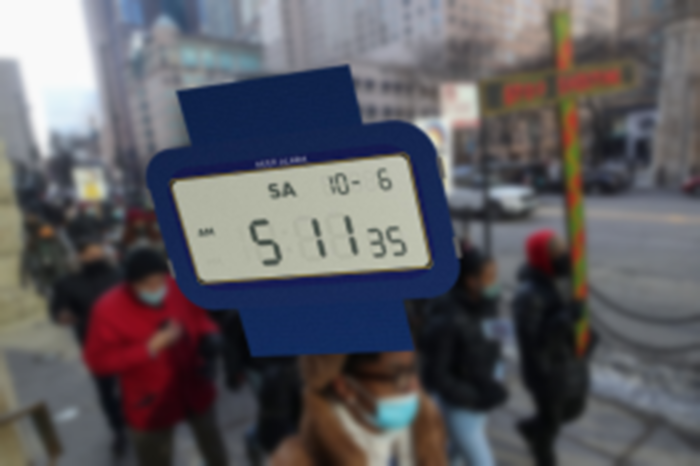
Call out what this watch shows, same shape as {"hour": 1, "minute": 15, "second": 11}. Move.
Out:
{"hour": 5, "minute": 11, "second": 35}
